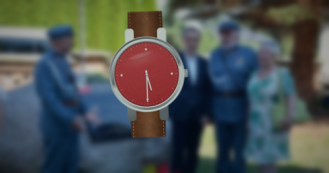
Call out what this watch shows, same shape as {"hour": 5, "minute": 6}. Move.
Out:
{"hour": 5, "minute": 30}
